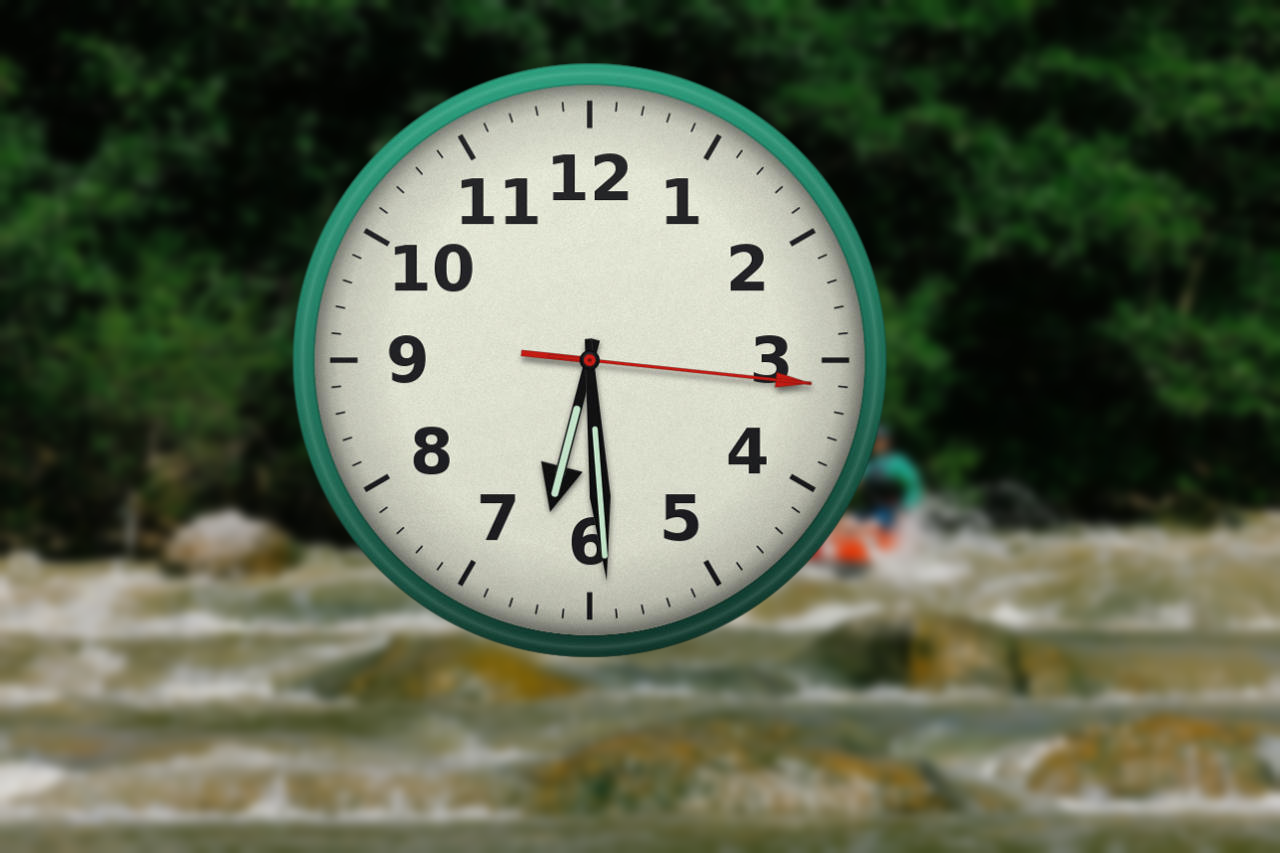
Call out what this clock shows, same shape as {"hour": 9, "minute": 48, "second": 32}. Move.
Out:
{"hour": 6, "minute": 29, "second": 16}
